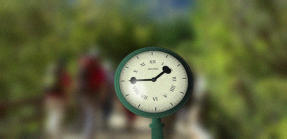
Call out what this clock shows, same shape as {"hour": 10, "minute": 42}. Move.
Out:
{"hour": 1, "minute": 45}
